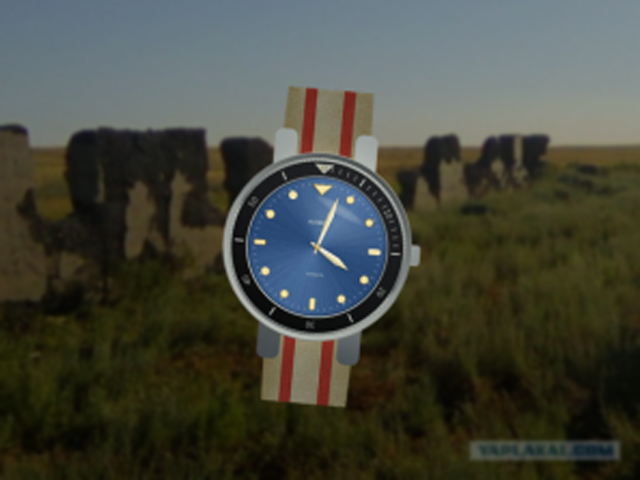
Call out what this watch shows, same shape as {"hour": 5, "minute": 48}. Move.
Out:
{"hour": 4, "minute": 3}
